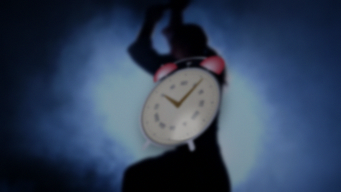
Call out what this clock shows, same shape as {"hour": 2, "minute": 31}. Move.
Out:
{"hour": 10, "minute": 6}
